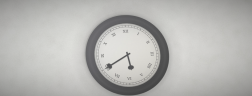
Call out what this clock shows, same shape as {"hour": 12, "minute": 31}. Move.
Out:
{"hour": 5, "minute": 40}
